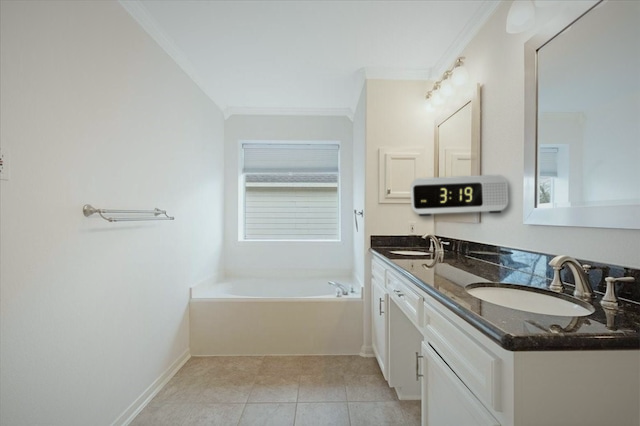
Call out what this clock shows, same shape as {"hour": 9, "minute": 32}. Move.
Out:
{"hour": 3, "minute": 19}
